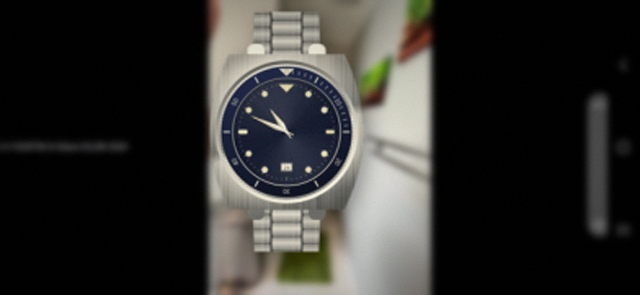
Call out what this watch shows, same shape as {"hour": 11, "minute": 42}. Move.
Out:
{"hour": 10, "minute": 49}
